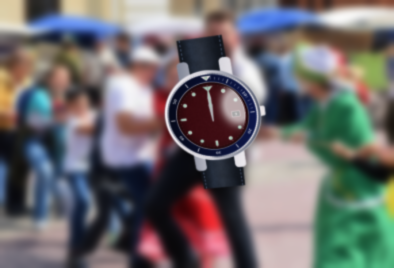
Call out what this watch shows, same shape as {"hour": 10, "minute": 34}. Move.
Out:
{"hour": 12, "minute": 0}
